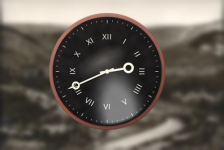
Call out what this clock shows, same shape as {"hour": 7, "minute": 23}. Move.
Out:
{"hour": 2, "minute": 41}
